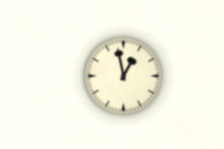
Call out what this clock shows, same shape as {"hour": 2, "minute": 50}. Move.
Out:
{"hour": 12, "minute": 58}
